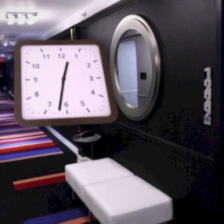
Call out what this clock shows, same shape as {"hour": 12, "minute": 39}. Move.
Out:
{"hour": 12, "minute": 32}
